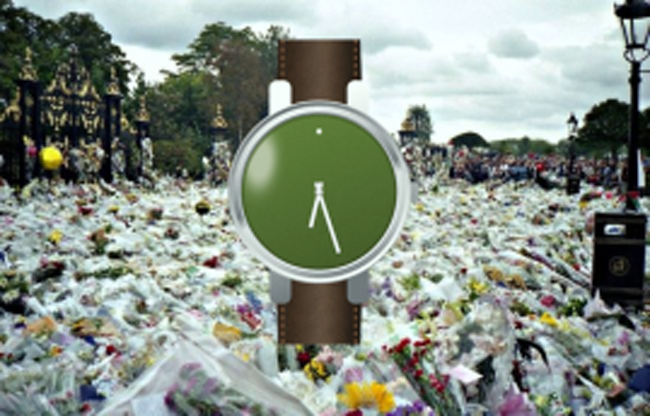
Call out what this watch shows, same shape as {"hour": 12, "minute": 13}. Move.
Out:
{"hour": 6, "minute": 27}
